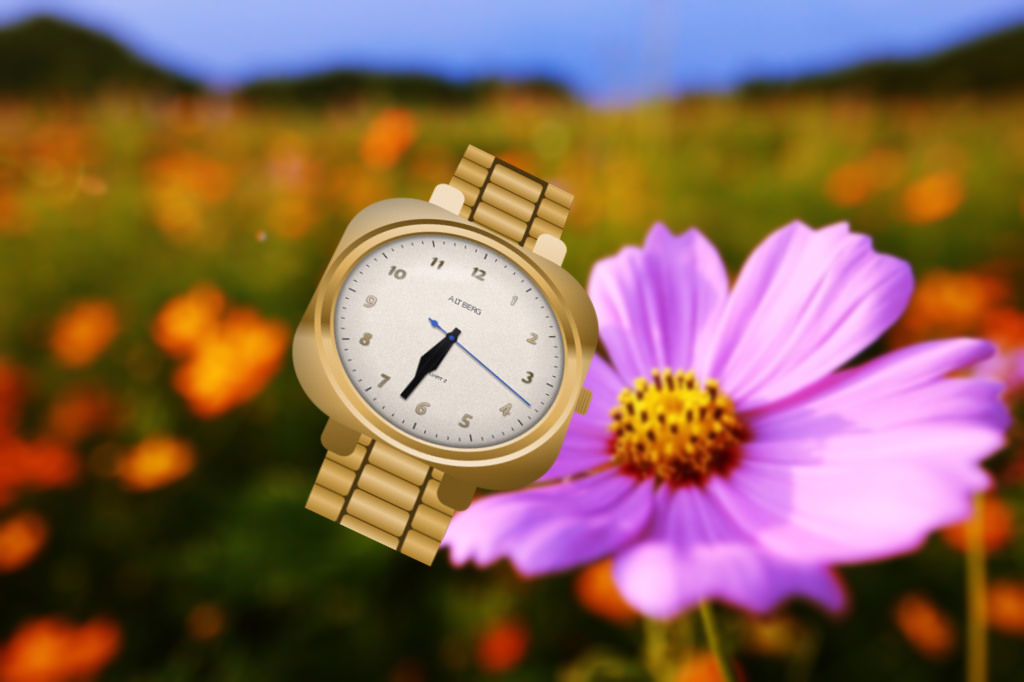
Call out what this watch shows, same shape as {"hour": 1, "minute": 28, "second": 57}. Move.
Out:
{"hour": 6, "minute": 32, "second": 18}
